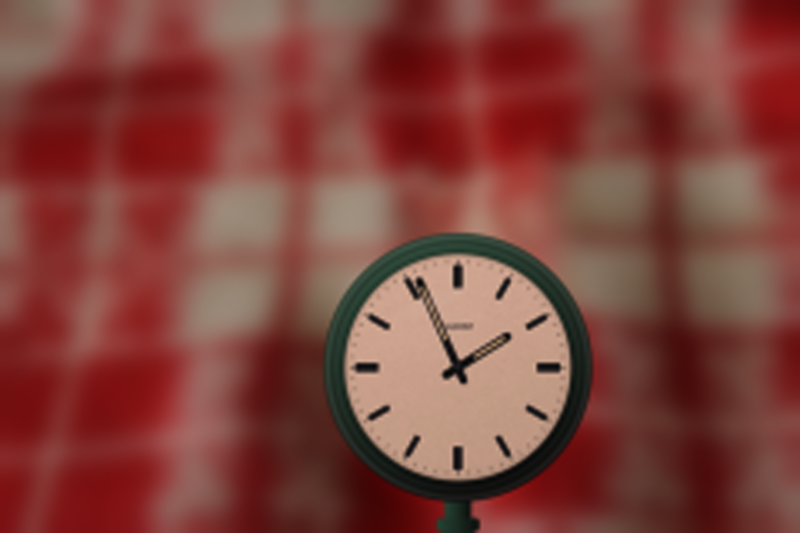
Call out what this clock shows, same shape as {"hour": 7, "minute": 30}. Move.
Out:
{"hour": 1, "minute": 56}
